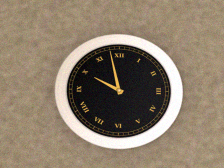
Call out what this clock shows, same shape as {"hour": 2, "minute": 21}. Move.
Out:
{"hour": 9, "minute": 58}
